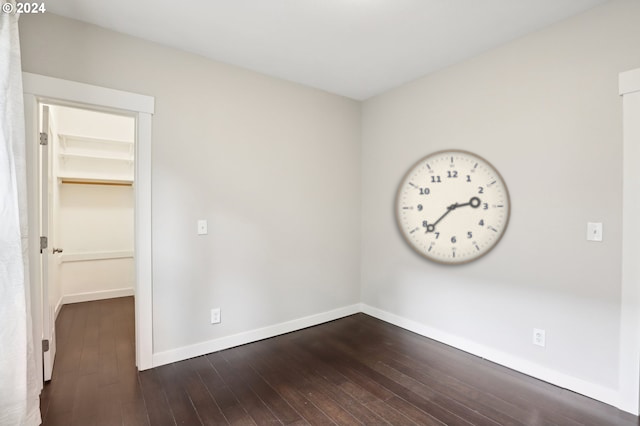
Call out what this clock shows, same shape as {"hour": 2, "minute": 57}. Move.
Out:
{"hour": 2, "minute": 38}
